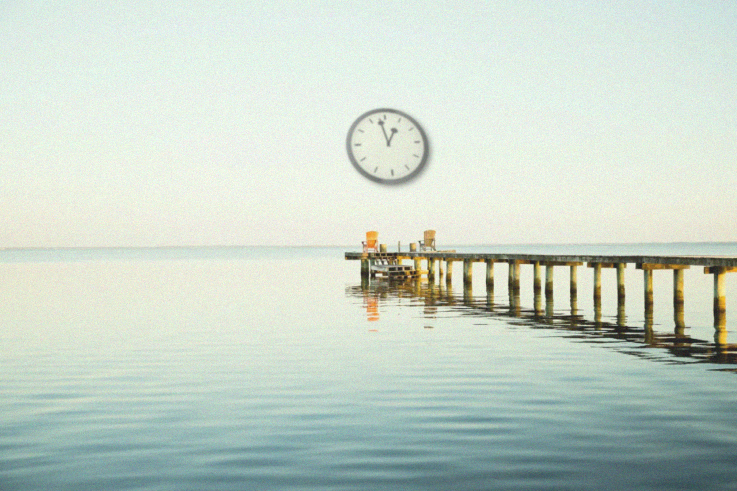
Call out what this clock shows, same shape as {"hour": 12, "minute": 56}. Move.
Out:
{"hour": 12, "minute": 58}
